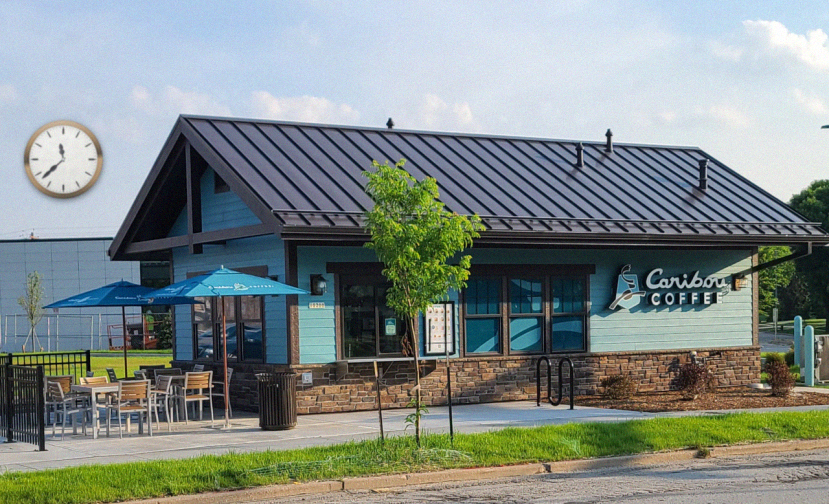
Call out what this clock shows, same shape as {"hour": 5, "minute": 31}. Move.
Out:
{"hour": 11, "minute": 38}
